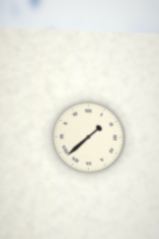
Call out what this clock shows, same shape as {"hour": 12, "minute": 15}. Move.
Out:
{"hour": 1, "minute": 38}
